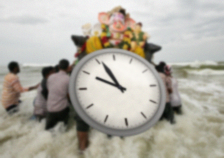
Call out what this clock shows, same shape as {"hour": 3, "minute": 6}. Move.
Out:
{"hour": 9, "minute": 56}
